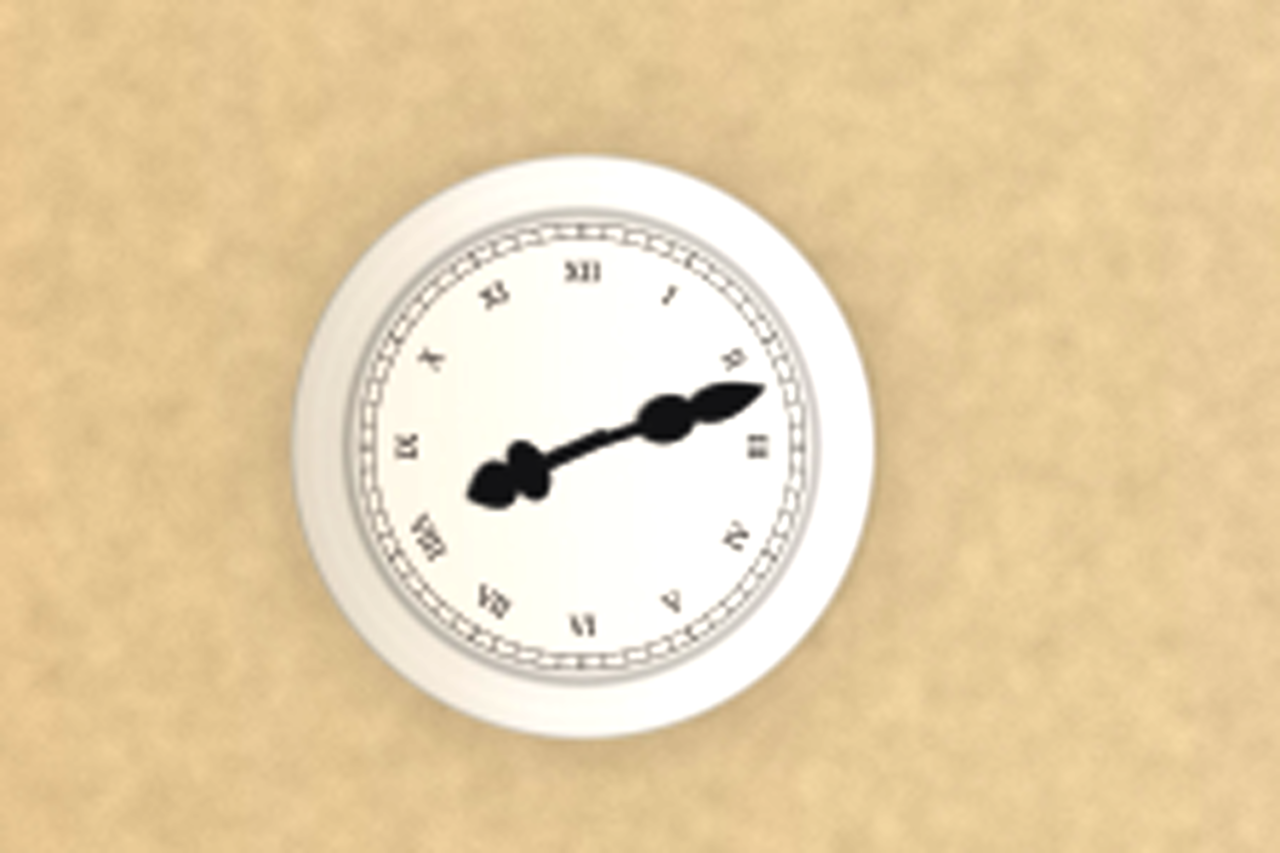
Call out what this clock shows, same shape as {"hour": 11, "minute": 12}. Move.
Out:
{"hour": 8, "minute": 12}
